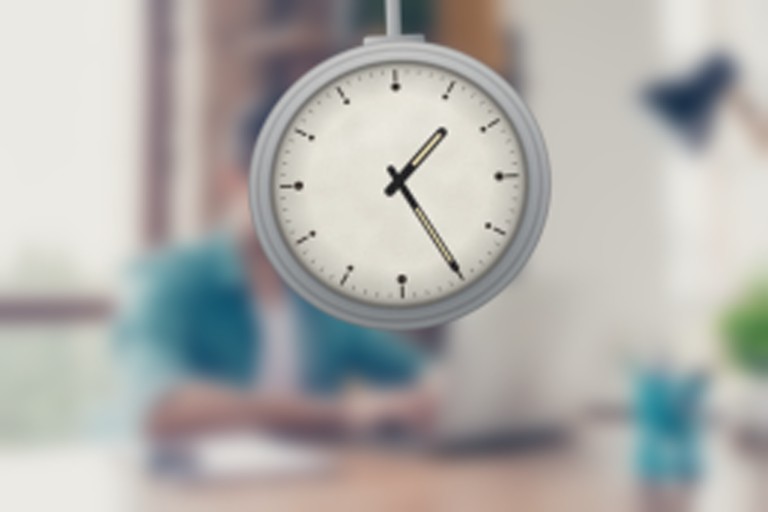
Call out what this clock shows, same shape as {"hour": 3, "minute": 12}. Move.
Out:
{"hour": 1, "minute": 25}
